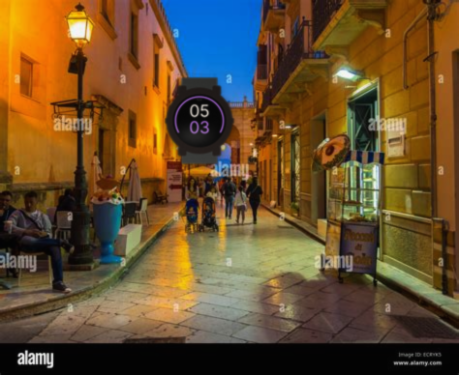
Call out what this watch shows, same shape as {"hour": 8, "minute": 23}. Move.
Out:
{"hour": 5, "minute": 3}
